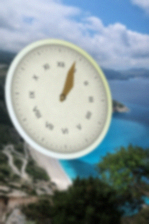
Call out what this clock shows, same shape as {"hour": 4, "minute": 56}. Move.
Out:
{"hour": 1, "minute": 4}
